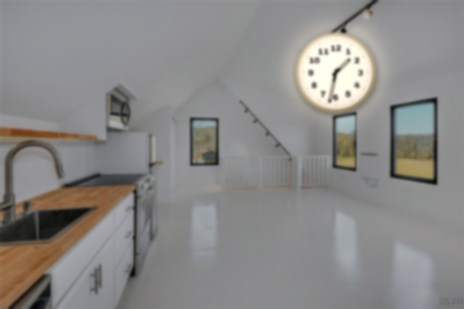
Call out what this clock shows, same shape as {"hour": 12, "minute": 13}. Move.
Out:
{"hour": 1, "minute": 32}
